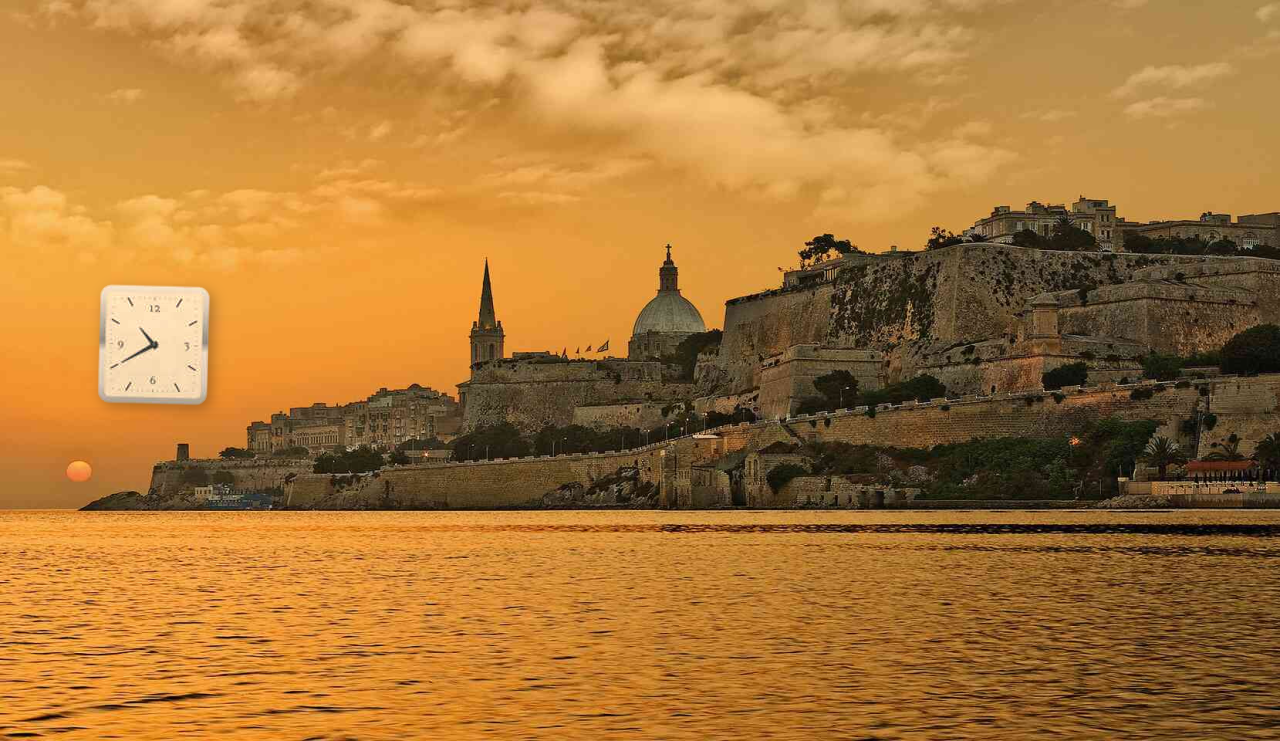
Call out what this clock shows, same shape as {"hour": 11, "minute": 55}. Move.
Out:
{"hour": 10, "minute": 40}
